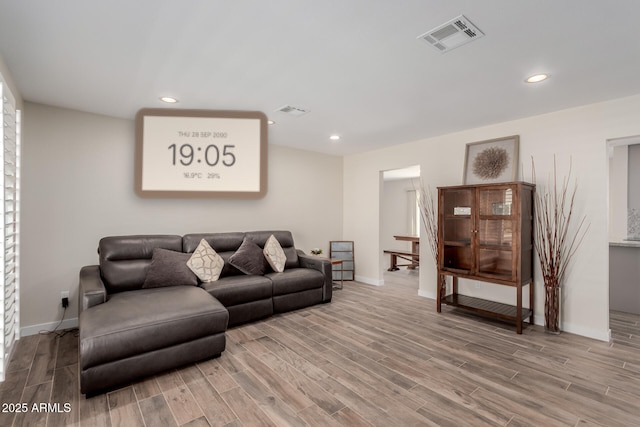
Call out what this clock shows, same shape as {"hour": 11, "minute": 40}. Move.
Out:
{"hour": 19, "minute": 5}
